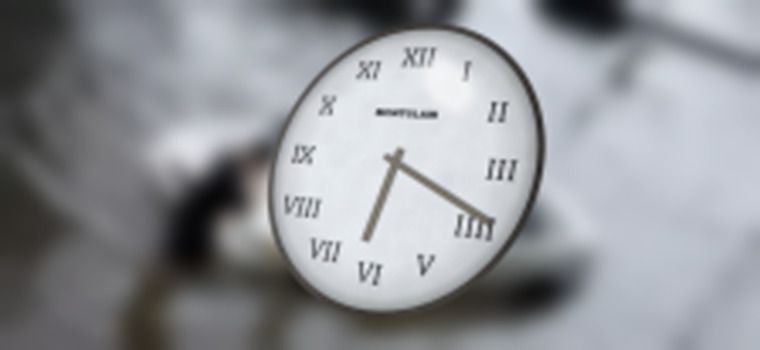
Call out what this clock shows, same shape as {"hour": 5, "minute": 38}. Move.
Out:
{"hour": 6, "minute": 19}
